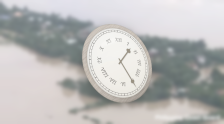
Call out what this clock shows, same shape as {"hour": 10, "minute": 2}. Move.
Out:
{"hour": 1, "minute": 25}
